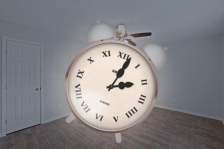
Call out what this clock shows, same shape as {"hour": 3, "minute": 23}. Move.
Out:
{"hour": 2, "minute": 2}
